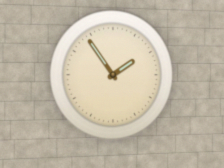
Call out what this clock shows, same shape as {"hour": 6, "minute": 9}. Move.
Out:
{"hour": 1, "minute": 54}
